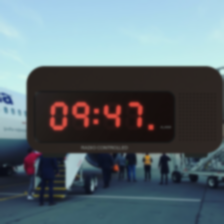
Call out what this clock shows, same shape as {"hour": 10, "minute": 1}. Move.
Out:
{"hour": 9, "minute": 47}
